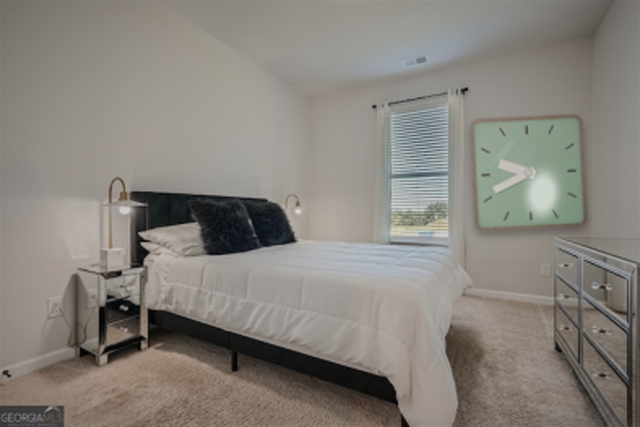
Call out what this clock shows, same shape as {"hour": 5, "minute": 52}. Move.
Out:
{"hour": 9, "minute": 41}
